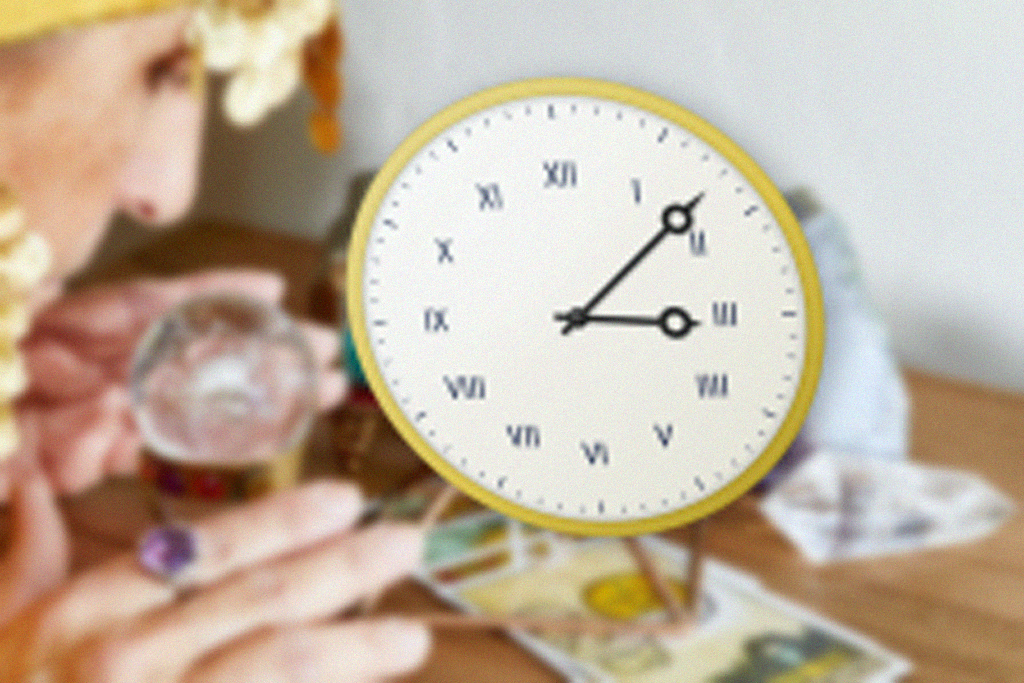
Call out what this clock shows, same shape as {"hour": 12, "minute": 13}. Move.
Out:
{"hour": 3, "minute": 8}
